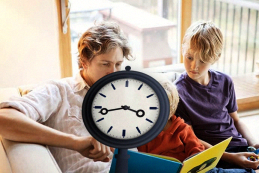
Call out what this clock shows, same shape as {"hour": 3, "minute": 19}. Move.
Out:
{"hour": 3, "minute": 43}
